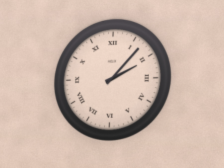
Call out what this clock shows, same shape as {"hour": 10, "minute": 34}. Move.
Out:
{"hour": 2, "minute": 7}
